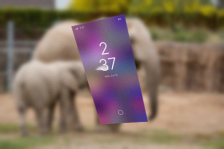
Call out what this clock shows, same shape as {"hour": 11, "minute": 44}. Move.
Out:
{"hour": 2, "minute": 37}
